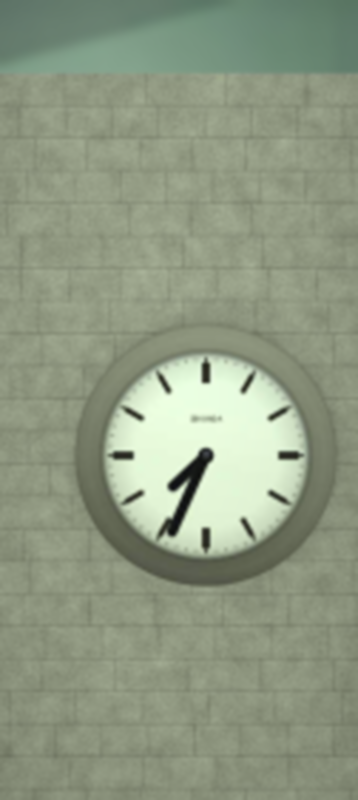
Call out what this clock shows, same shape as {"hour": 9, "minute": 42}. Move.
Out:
{"hour": 7, "minute": 34}
